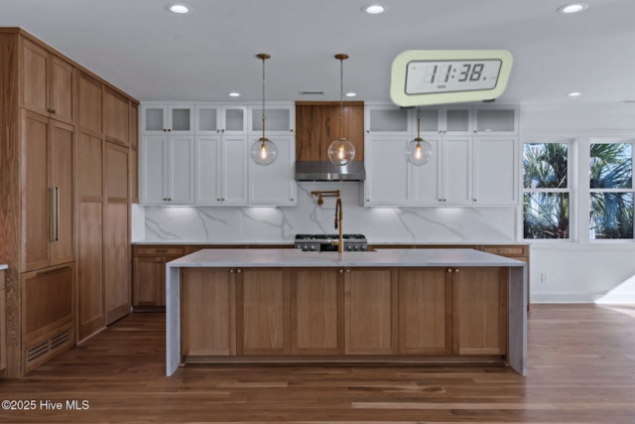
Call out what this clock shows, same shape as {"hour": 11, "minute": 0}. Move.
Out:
{"hour": 11, "minute": 38}
